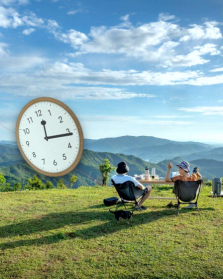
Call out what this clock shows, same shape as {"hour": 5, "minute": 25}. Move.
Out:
{"hour": 12, "minute": 16}
